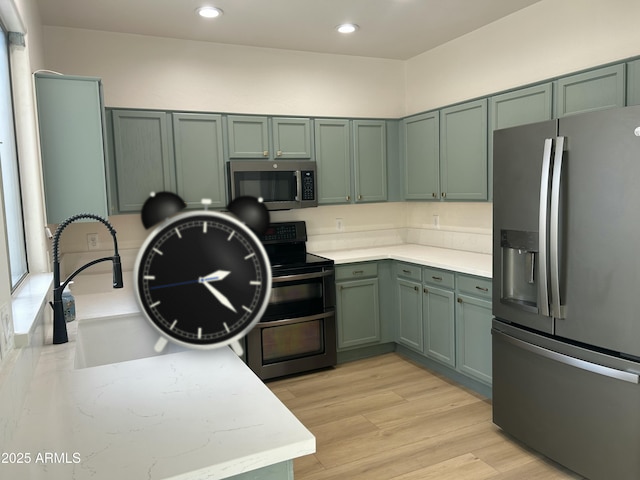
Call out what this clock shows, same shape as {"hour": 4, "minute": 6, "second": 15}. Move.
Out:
{"hour": 2, "minute": 21, "second": 43}
